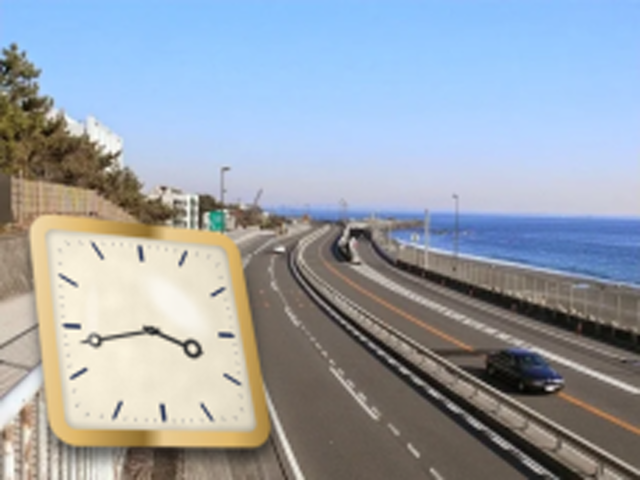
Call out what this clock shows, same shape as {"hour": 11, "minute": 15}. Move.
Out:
{"hour": 3, "minute": 43}
